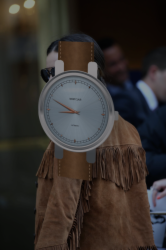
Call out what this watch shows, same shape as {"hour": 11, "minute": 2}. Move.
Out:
{"hour": 8, "minute": 49}
